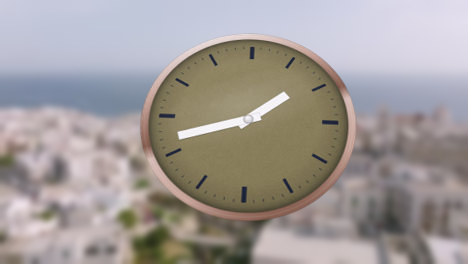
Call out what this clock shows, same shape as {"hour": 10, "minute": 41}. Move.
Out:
{"hour": 1, "minute": 42}
